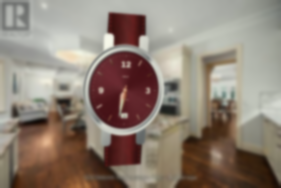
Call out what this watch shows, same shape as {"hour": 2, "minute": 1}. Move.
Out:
{"hour": 6, "minute": 32}
